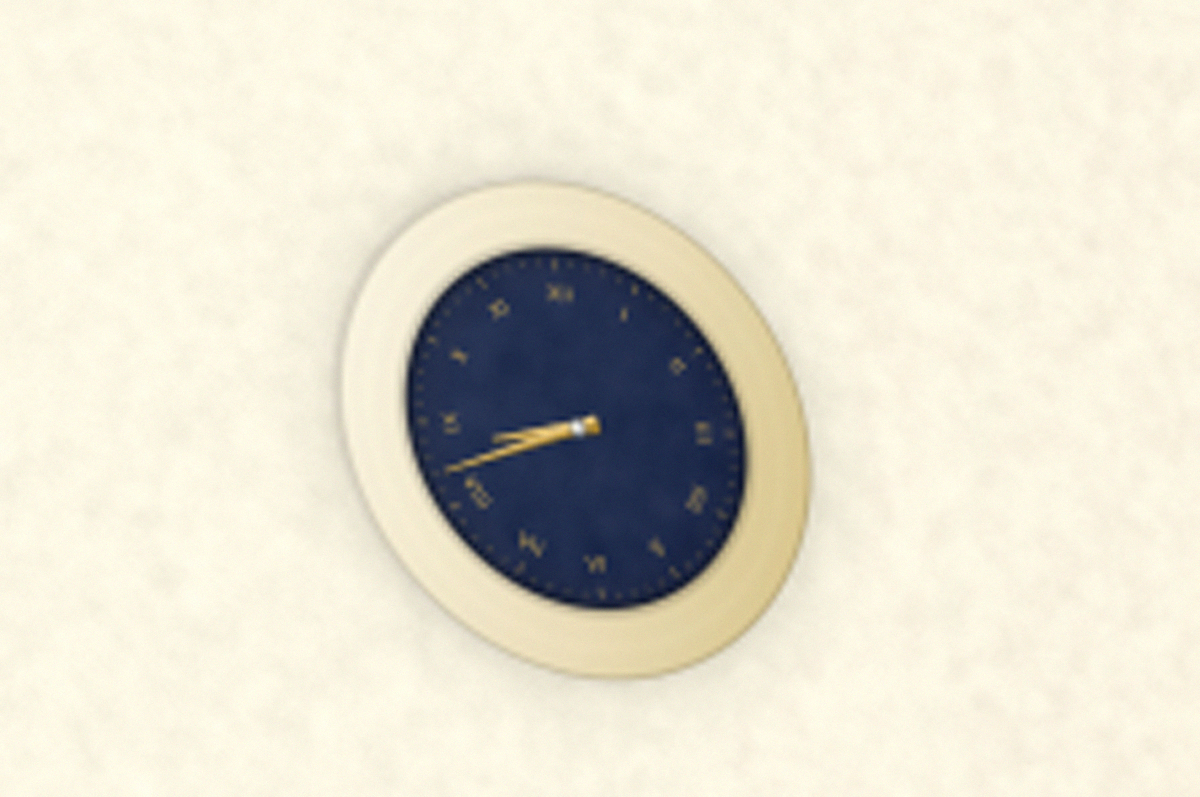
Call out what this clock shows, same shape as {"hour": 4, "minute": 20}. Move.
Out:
{"hour": 8, "minute": 42}
